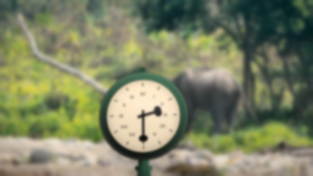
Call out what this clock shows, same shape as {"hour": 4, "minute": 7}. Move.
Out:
{"hour": 2, "minute": 30}
